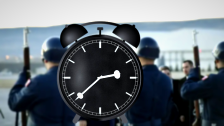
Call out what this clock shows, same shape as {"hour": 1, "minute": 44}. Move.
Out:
{"hour": 2, "minute": 38}
